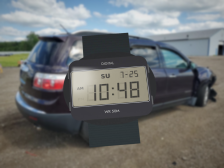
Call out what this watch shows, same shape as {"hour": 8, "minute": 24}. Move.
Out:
{"hour": 10, "minute": 48}
